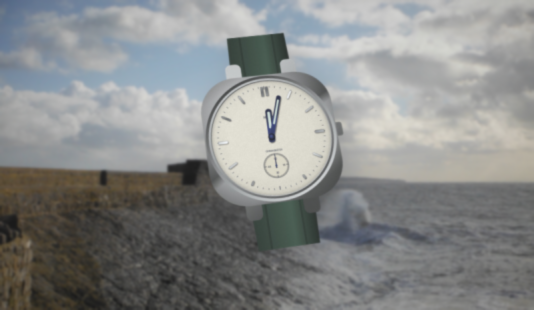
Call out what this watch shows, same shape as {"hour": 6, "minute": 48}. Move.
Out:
{"hour": 12, "minute": 3}
